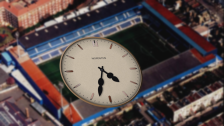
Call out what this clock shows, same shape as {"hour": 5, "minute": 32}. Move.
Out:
{"hour": 4, "minute": 33}
